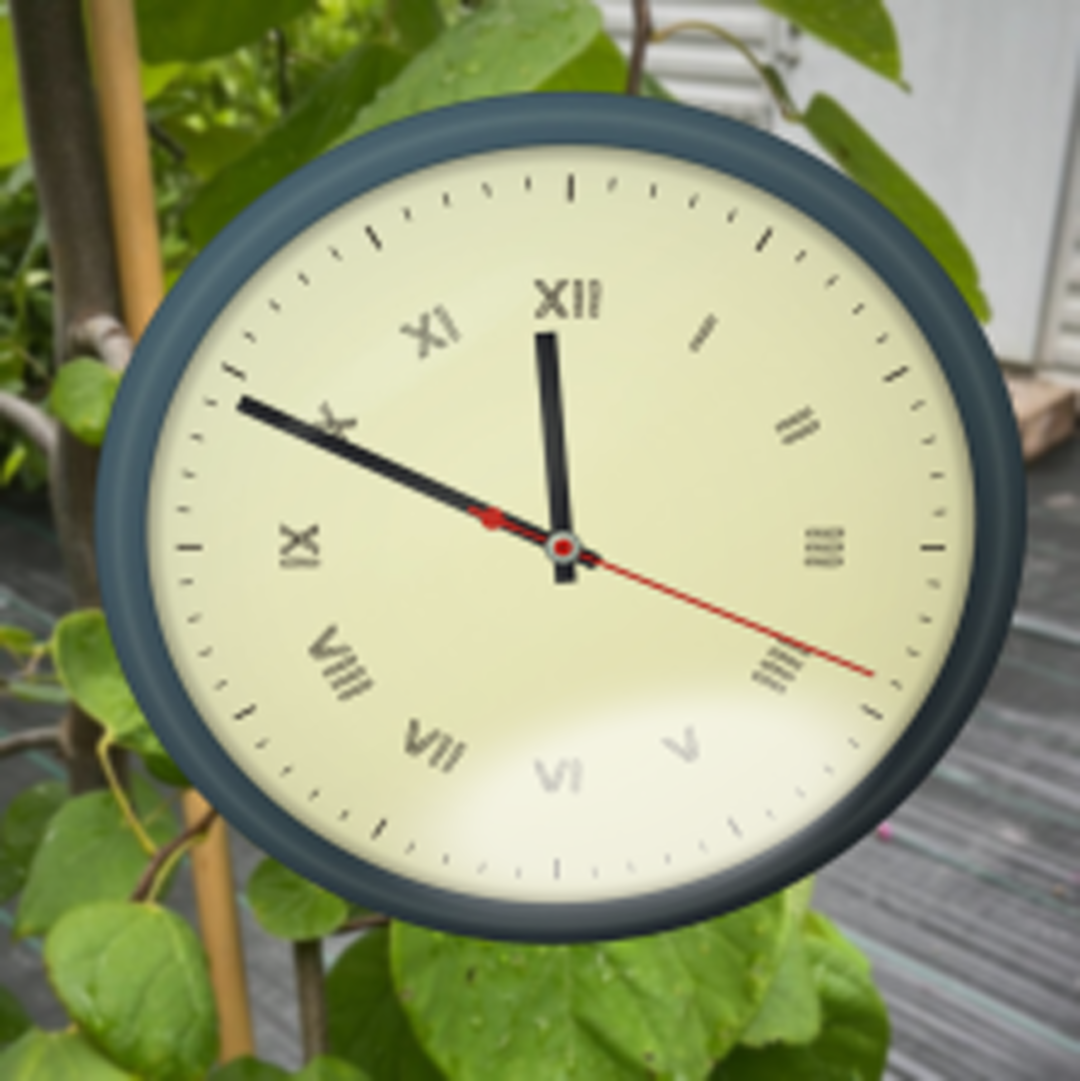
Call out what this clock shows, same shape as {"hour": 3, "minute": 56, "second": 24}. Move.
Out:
{"hour": 11, "minute": 49, "second": 19}
